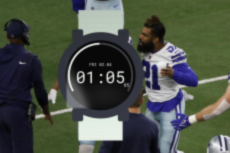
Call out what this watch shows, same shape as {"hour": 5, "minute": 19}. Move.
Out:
{"hour": 1, "minute": 5}
